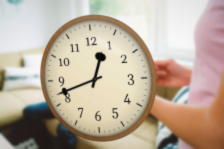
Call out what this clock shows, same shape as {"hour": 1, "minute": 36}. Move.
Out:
{"hour": 12, "minute": 42}
